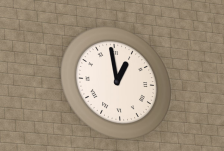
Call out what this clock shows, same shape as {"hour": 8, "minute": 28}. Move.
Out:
{"hour": 12, "minute": 59}
